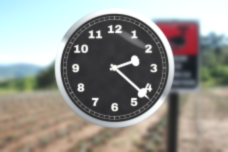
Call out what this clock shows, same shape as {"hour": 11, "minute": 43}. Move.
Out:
{"hour": 2, "minute": 22}
